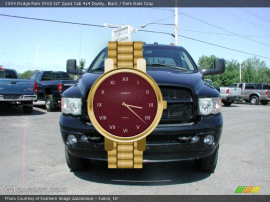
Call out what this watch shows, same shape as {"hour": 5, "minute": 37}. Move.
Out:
{"hour": 3, "minute": 22}
